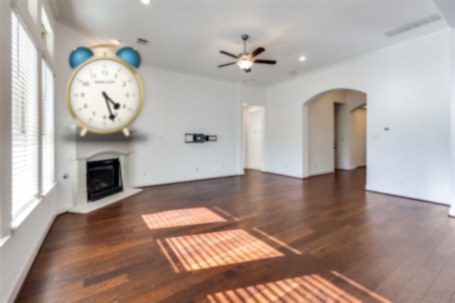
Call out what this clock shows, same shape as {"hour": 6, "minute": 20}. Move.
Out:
{"hour": 4, "minute": 27}
